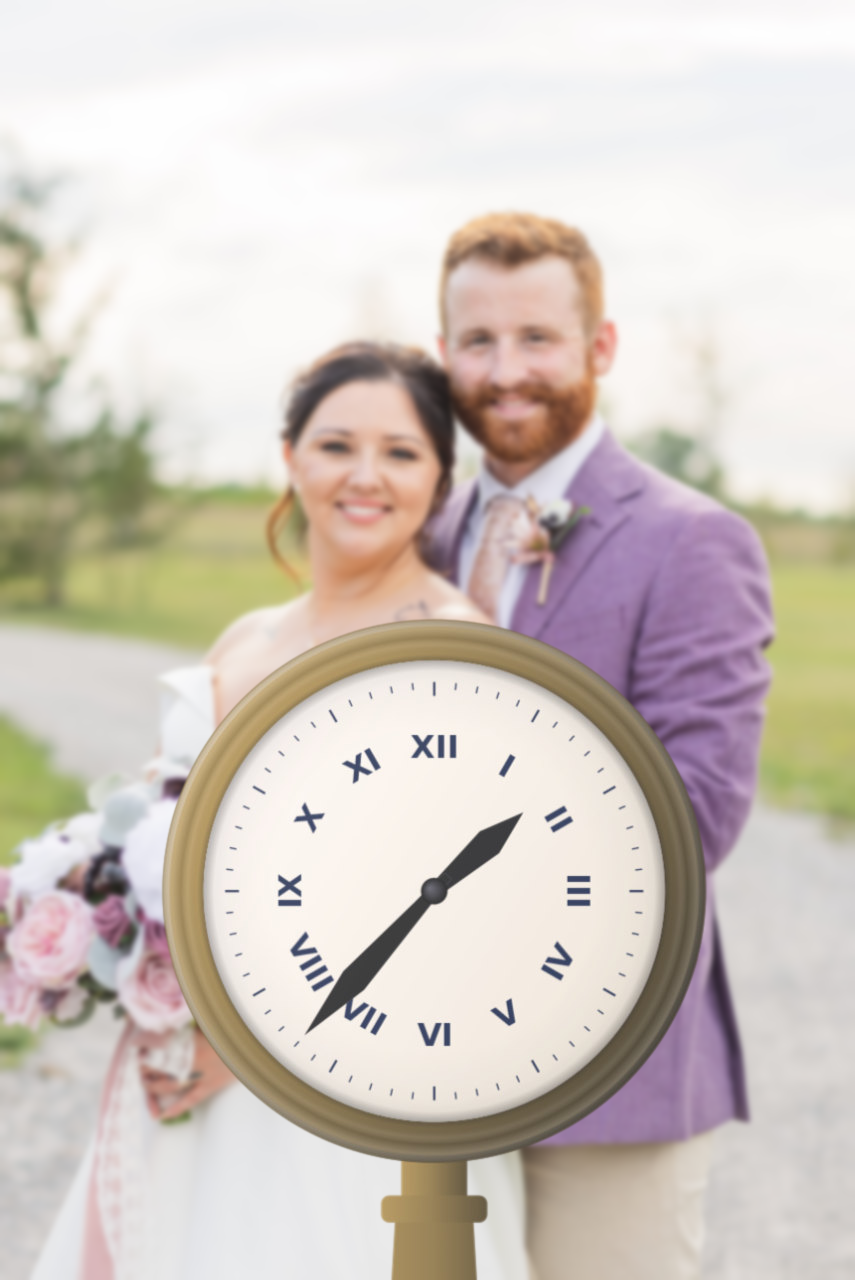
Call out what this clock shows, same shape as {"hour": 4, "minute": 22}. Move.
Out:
{"hour": 1, "minute": 37}
